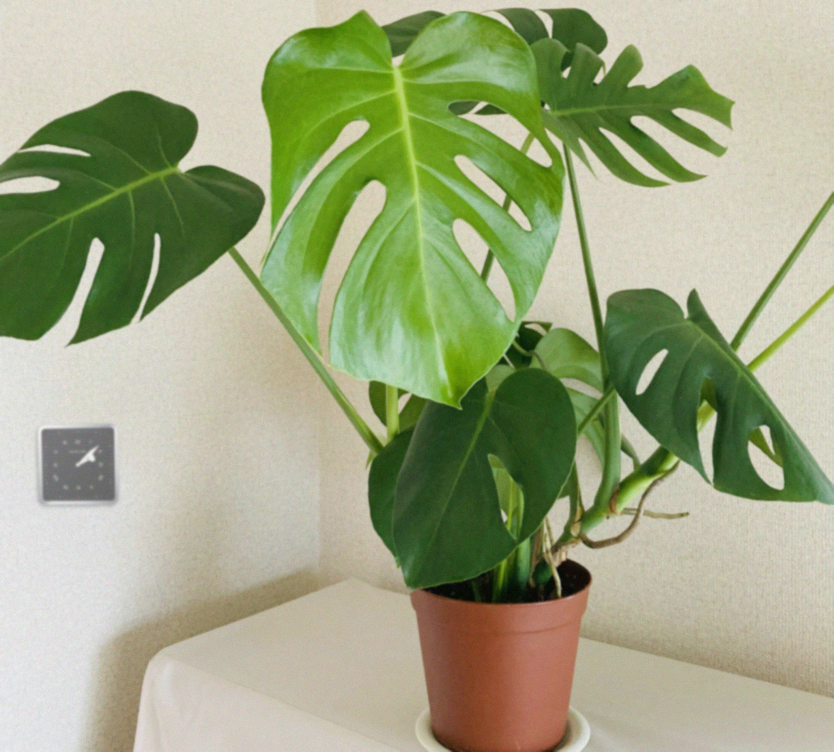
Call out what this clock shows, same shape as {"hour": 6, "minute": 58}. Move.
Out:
{"hour": 2, "minute": 8}
